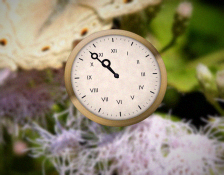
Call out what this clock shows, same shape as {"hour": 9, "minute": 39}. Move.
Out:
{"hour": 10, "minute": 53}
